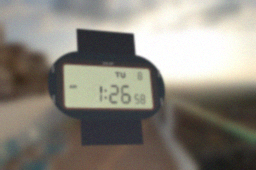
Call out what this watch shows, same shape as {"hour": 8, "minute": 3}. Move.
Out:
{"hour": 1, "minute": 26}
